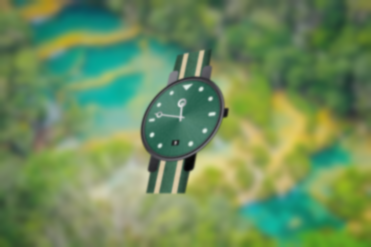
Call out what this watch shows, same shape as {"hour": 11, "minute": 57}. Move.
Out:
{"hour": 11, "minute": 47}
